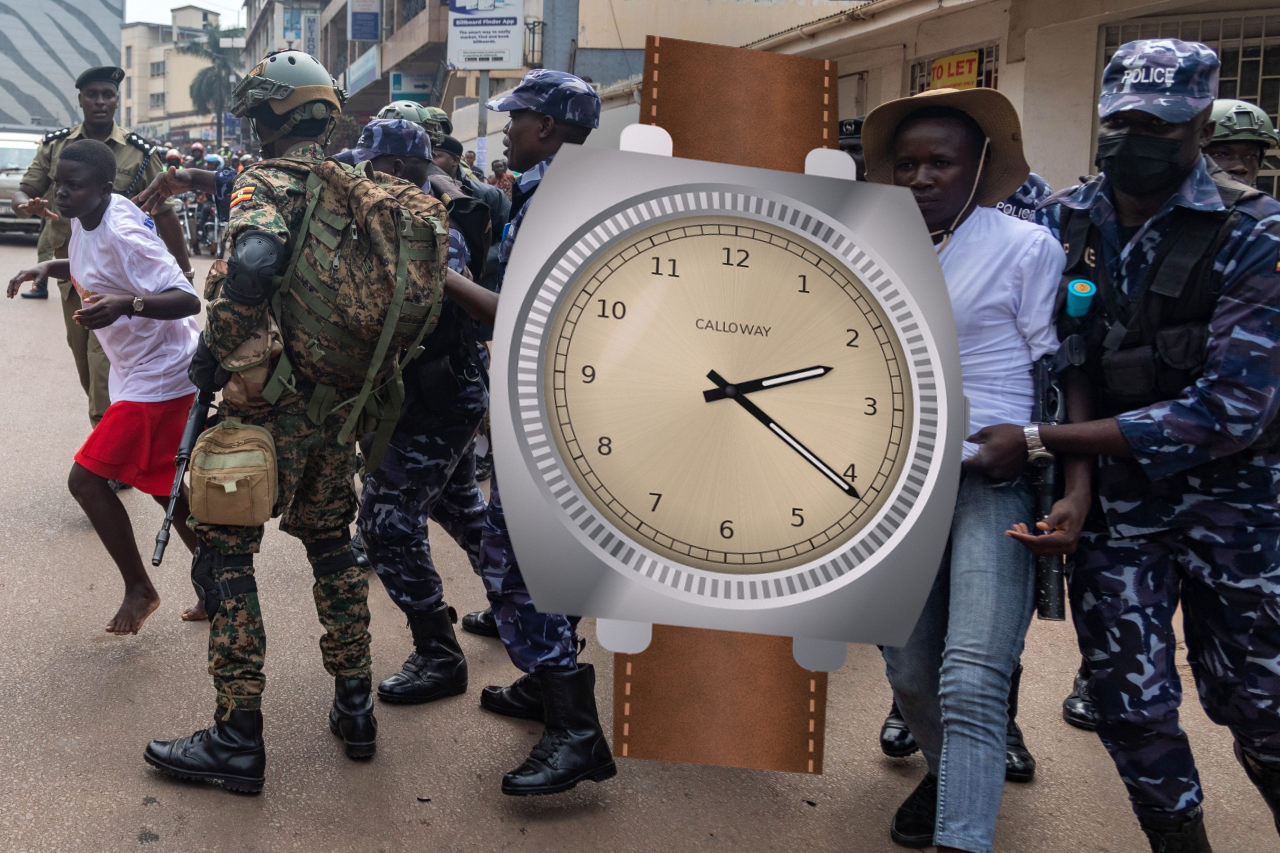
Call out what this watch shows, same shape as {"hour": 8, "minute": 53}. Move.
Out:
{"hour": 2, "minute": 21}
